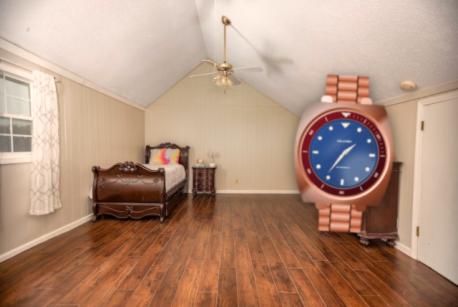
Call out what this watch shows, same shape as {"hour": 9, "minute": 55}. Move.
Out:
{"hour": 1, "minute": 36}
